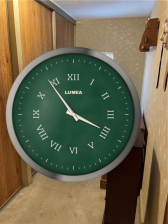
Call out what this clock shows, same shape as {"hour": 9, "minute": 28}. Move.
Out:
{"hour": 3, "minute": 54}
